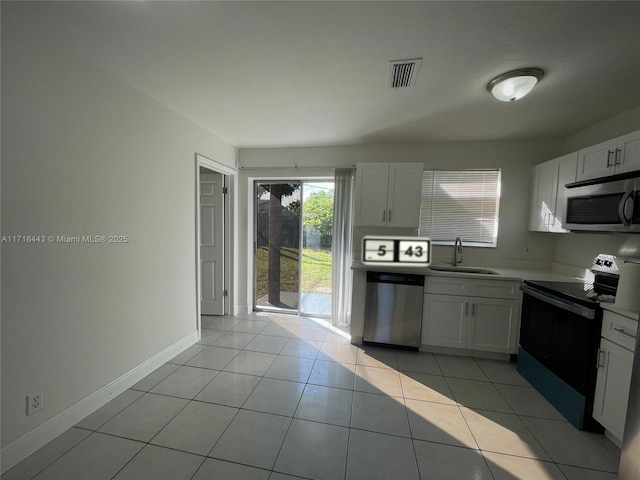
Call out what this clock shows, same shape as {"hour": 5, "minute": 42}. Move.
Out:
{"hour": 5, "minute": 43}
